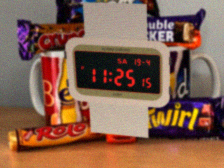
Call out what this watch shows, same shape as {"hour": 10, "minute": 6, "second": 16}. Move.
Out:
{"hour": 11, "minute": 25, "second": 15}
